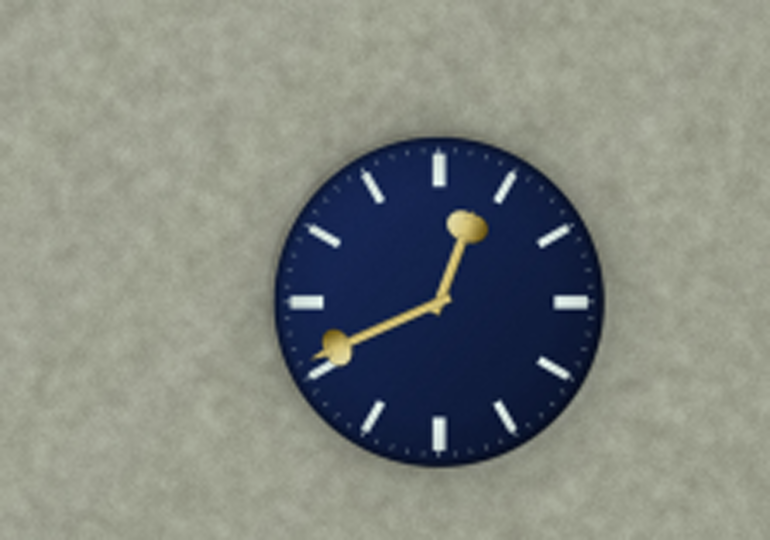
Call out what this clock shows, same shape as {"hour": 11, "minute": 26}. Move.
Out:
{"hour": 12, "minute": 41}
